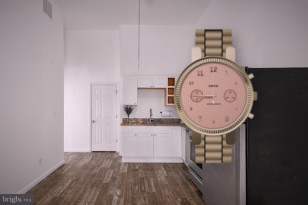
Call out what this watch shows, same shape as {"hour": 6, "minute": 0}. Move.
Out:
{"hour": 8, "minute": 45}
